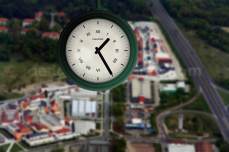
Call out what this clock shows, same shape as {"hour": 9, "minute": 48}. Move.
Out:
{"hour": 1, "minute": 25}
